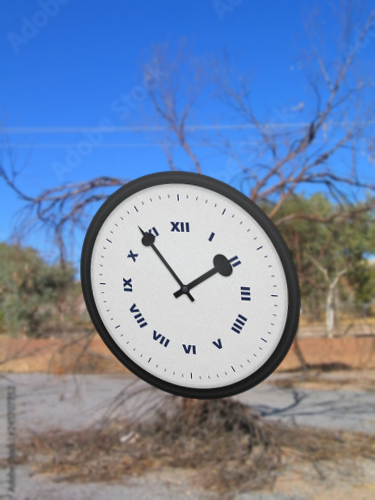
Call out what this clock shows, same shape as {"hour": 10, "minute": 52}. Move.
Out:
{"hour": 1, "minute": 54}
